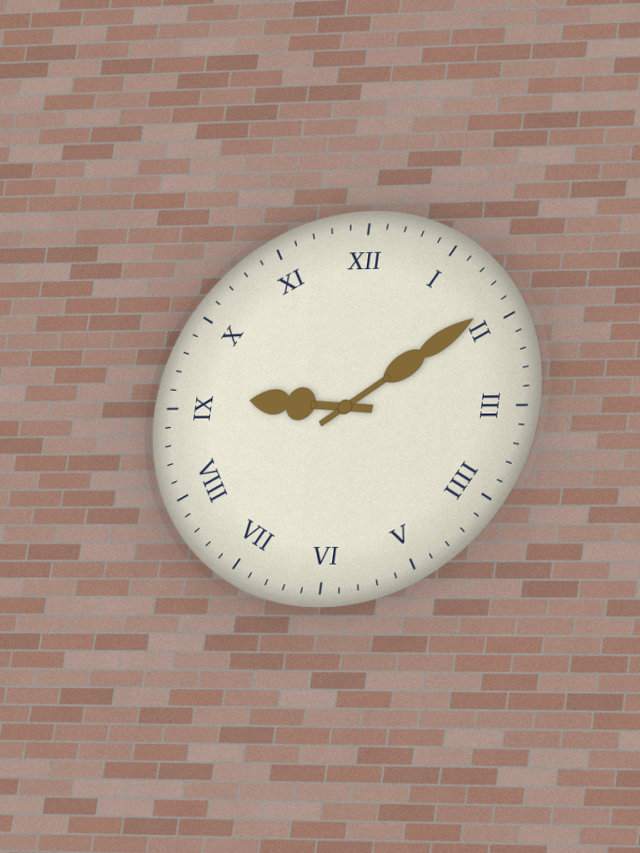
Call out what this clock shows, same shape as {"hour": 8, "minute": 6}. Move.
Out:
{"hour": 9, "minute": 9}
